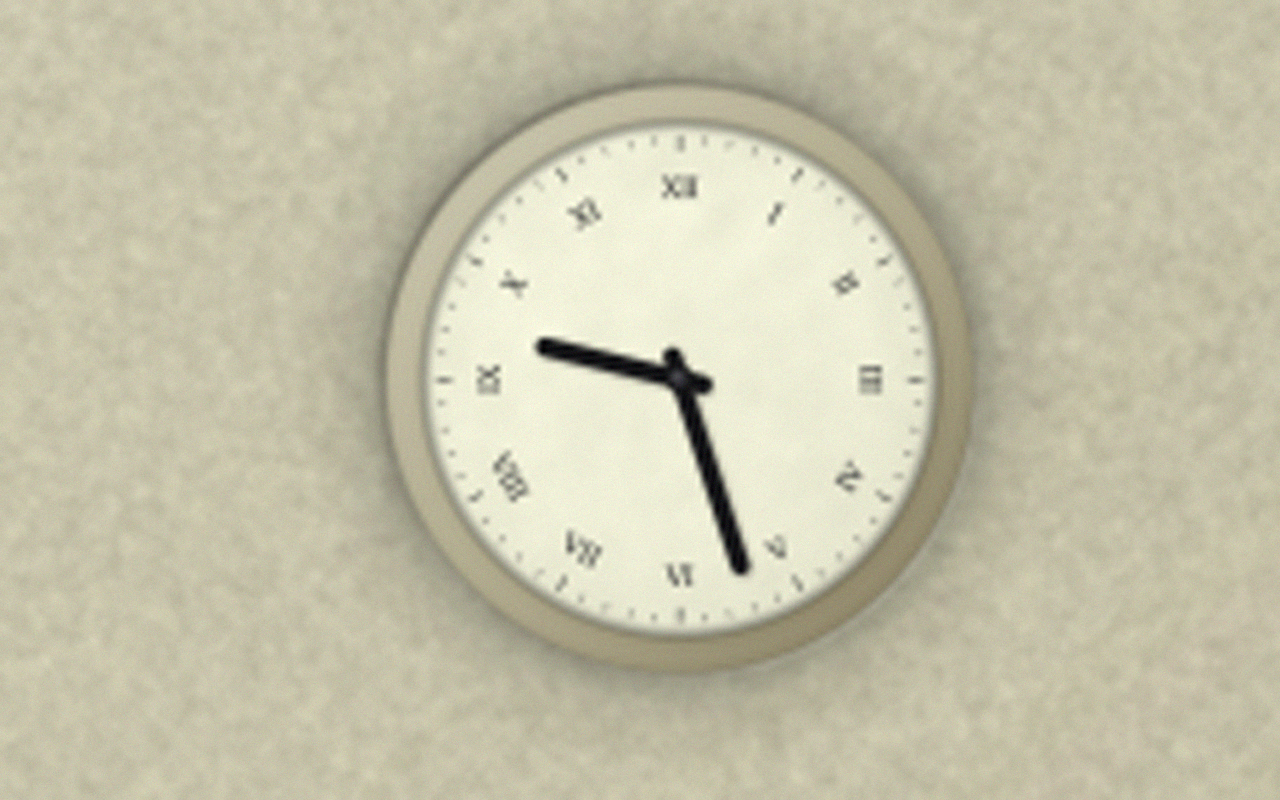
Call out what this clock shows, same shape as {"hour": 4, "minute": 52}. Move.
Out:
{"hour": 9, "minute": 27}
